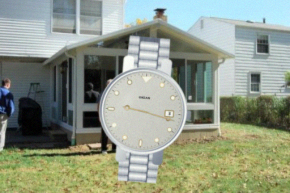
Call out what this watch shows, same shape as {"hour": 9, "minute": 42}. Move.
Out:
{"hour": 9, "minute": 17}
